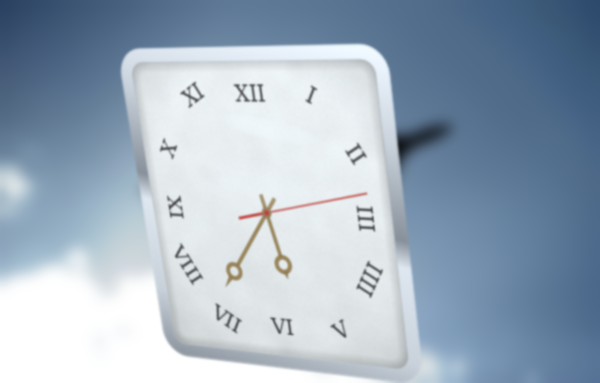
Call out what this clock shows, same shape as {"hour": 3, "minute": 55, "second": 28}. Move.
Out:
{"hour": 5, "minute": 36, "second": 13}
